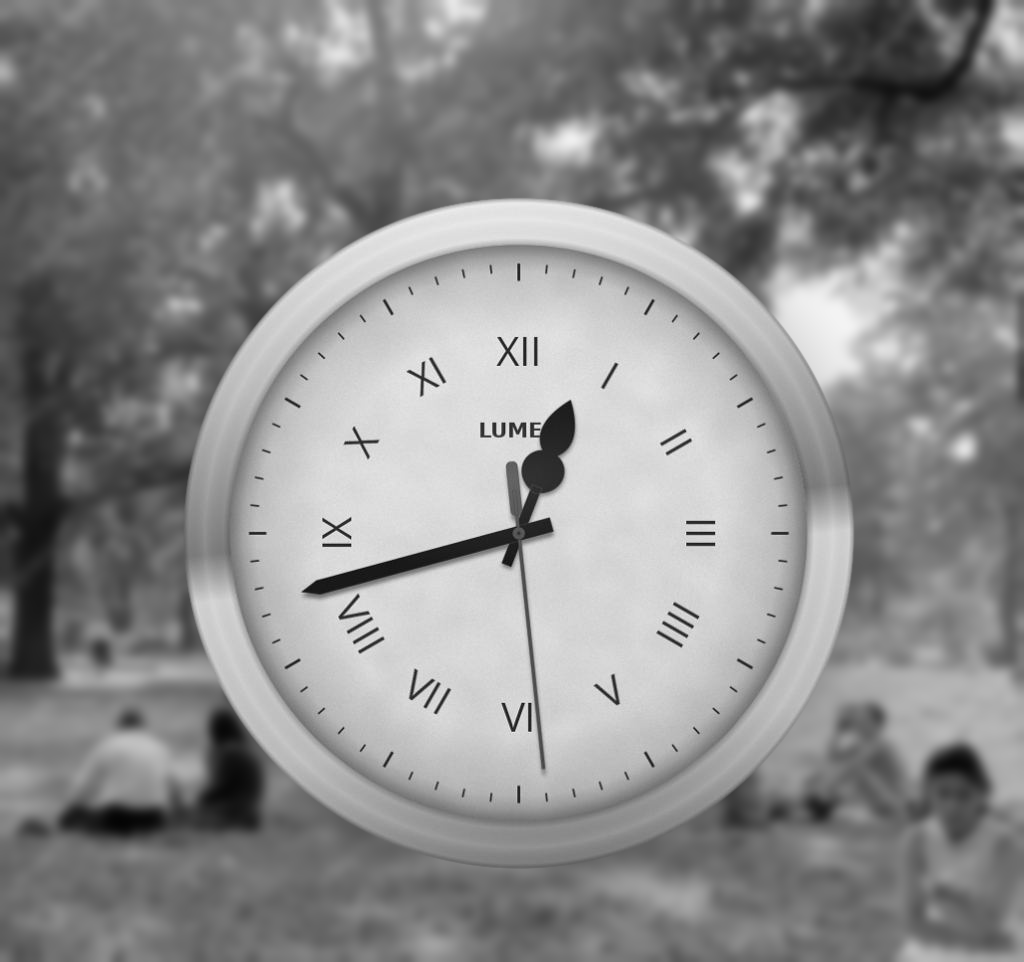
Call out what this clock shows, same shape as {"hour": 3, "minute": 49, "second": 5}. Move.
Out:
{"hour": 12, "minute": 42, "second": 29}
